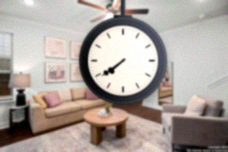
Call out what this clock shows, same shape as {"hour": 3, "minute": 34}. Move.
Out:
{"hour": 7, "minute": 39}
